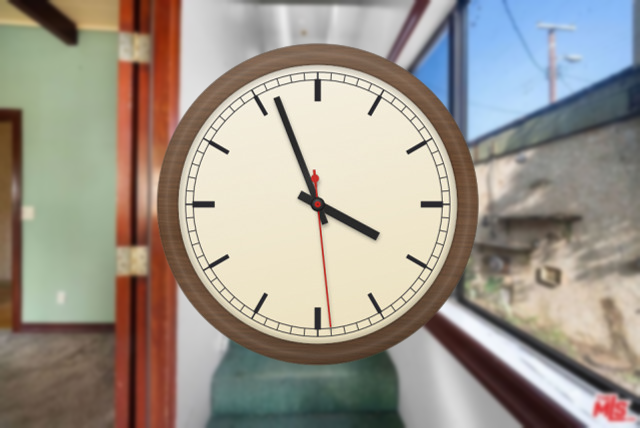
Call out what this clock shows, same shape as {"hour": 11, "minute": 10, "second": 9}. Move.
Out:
{"hour": 3, "minute": 56, "second": 29}
